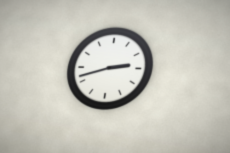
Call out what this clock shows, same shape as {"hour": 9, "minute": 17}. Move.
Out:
{"hour": 2, "minute": 42}
